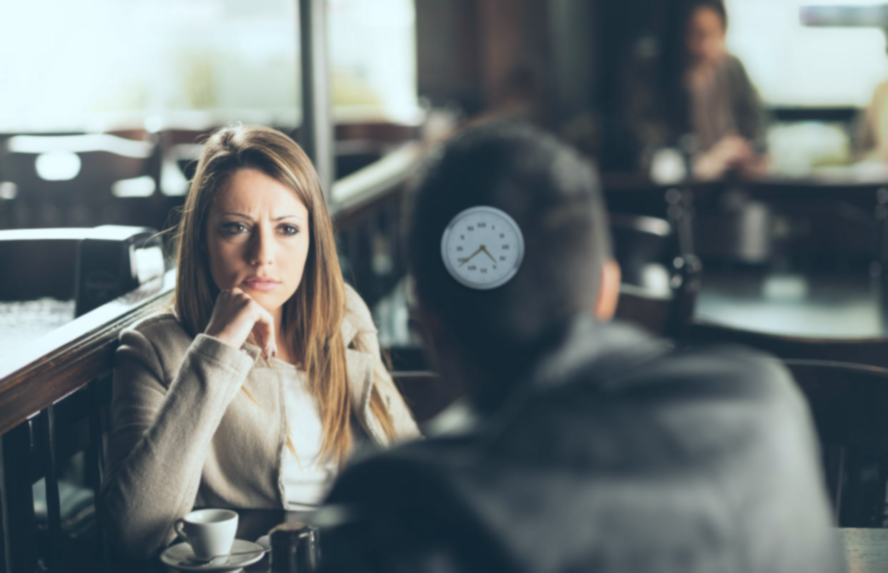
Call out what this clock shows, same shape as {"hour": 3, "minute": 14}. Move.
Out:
{"hour": 4, "minute": 39}
